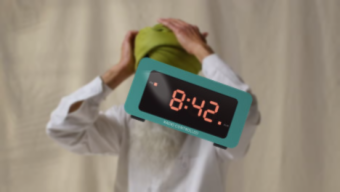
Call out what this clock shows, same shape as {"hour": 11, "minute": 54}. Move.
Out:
{"hour": 8, "minute": 42}
